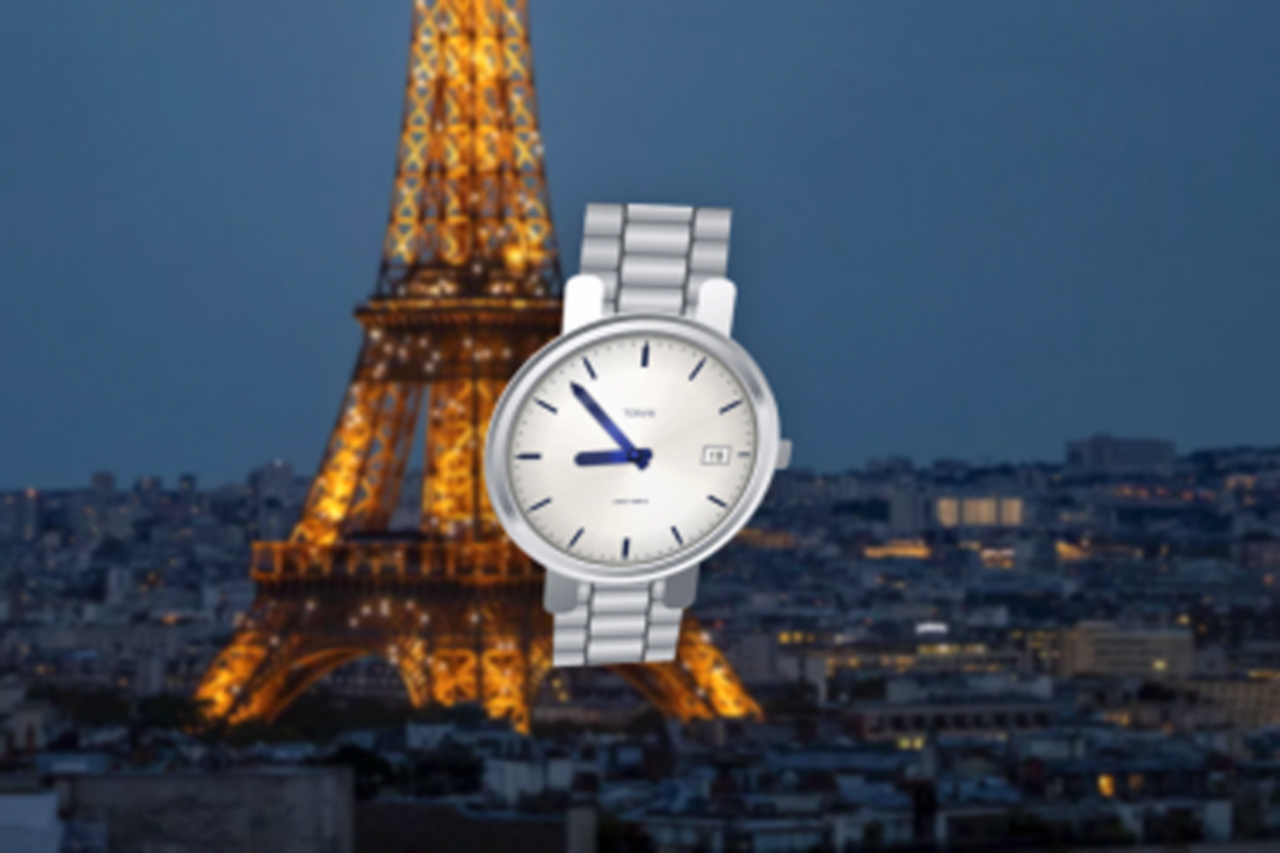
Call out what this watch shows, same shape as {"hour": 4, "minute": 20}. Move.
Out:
{"hour": 8, "minute": 53}
